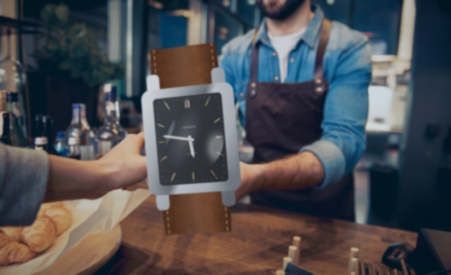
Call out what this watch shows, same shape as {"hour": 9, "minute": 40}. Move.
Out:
{"hour": 5, "minute": 47}
